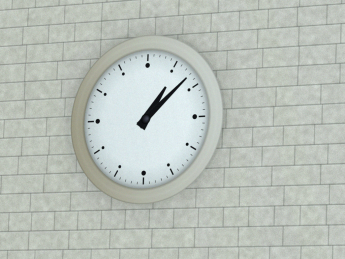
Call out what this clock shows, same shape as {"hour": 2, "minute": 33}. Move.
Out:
{"hour": 1, "minute": 8}
